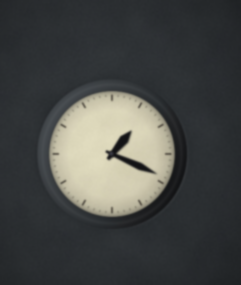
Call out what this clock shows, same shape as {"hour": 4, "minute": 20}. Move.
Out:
{"hour": 1, "minute": 19}
